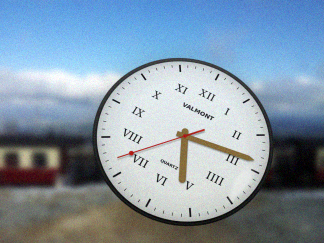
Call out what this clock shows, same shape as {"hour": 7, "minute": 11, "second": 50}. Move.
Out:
{"hour": 5, "minute": 13, "second": 37}
